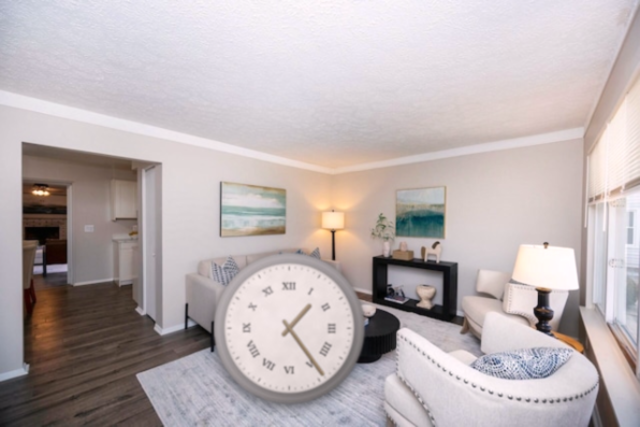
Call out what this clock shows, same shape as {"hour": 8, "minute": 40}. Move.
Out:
{"hour": 1, "minute": 24}
